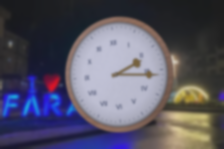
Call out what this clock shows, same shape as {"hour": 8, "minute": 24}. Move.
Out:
{"hour": 2, "minute": 16}
